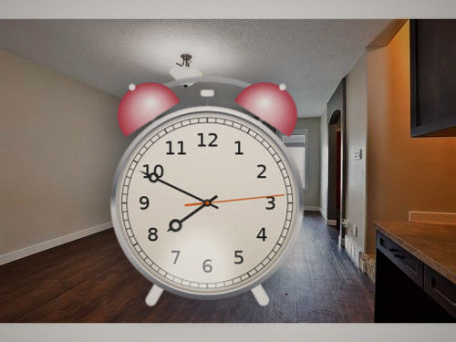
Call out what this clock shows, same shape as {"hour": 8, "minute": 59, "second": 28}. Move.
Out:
{"hour": 7, "minute": 49, "second": 14}
